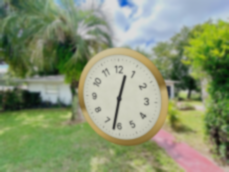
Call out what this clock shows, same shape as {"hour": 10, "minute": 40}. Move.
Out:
{"hour": 12, "minute": 32}
